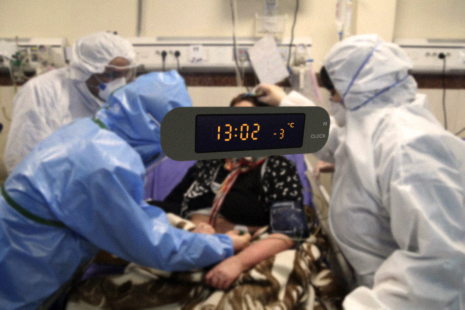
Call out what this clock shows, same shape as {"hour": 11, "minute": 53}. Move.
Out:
{"hour": 13, "minute": 2}
